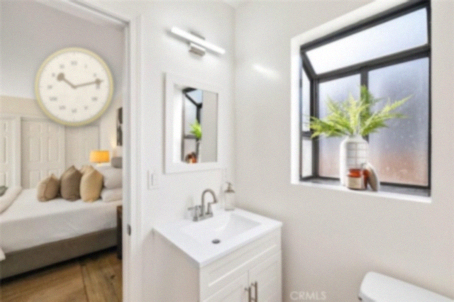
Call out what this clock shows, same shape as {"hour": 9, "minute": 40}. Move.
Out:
{"hour": 10, "minute": 13}
